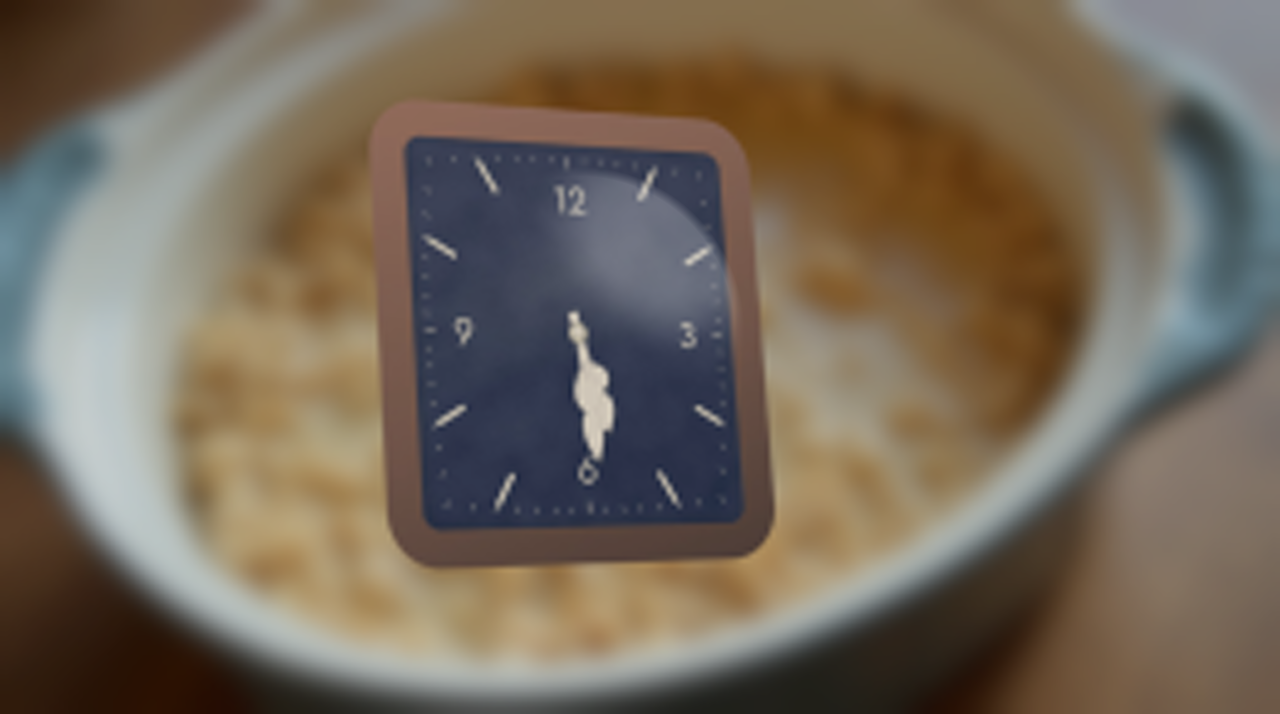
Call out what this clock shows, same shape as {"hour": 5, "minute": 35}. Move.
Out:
{"hour": 5, "minute": 29}
